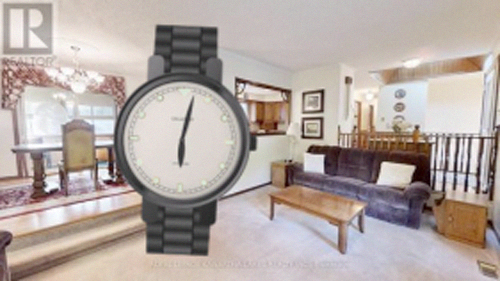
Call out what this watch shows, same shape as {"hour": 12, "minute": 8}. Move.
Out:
{"hour": 6, "minute": 2}
